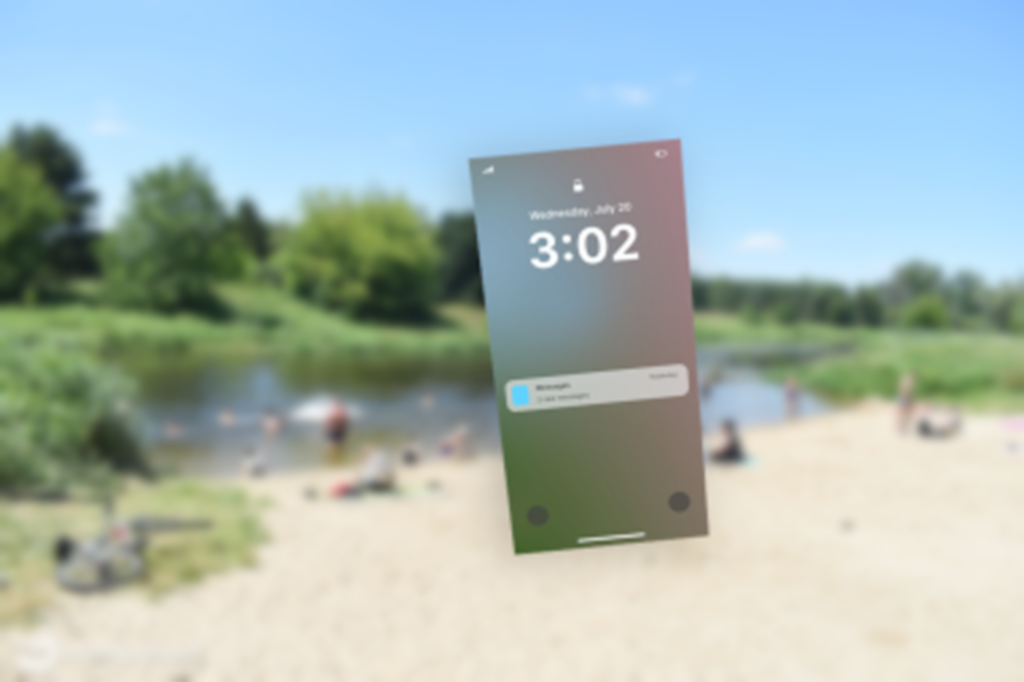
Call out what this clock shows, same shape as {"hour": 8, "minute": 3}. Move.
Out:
{"hour": 3, "minute": 2}
